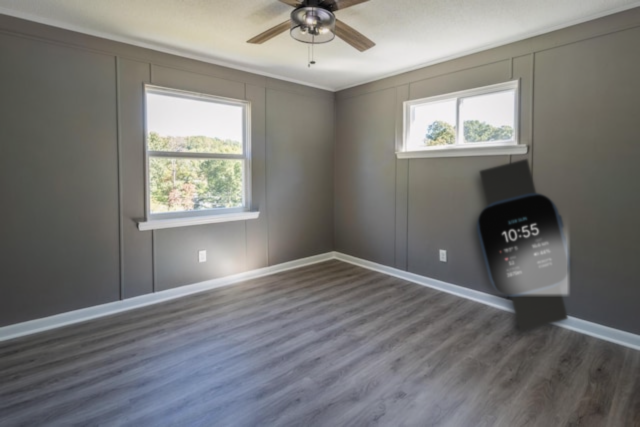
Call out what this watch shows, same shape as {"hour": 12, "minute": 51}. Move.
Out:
{"hour": 10, "minute": 55}
